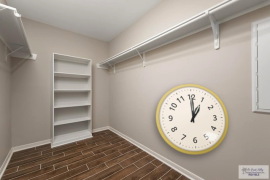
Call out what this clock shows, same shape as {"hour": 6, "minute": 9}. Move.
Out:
{"hour": 1, "minute": 0}
